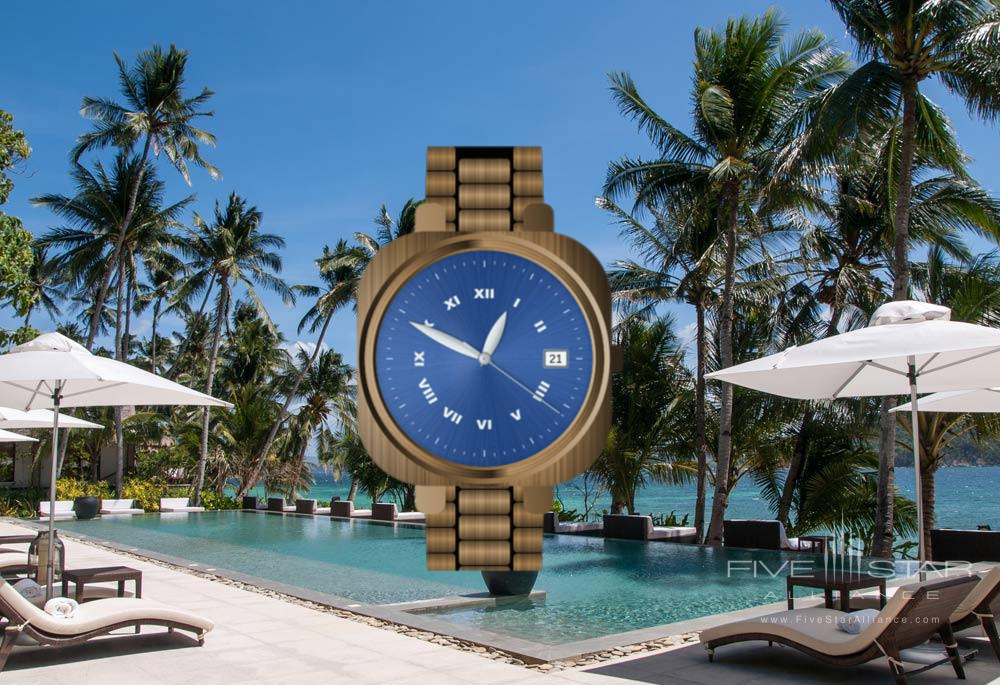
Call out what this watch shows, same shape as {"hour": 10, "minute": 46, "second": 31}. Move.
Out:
{"hour": 12, "minute": 49, "second": 21}
